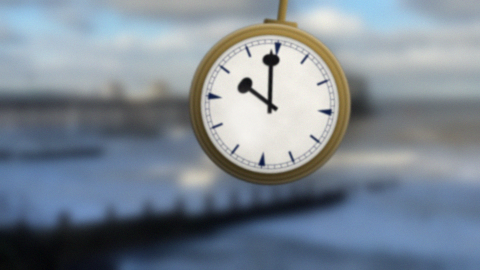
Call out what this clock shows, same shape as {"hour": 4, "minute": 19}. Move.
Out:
{"hour": 9, "minute": 59}
